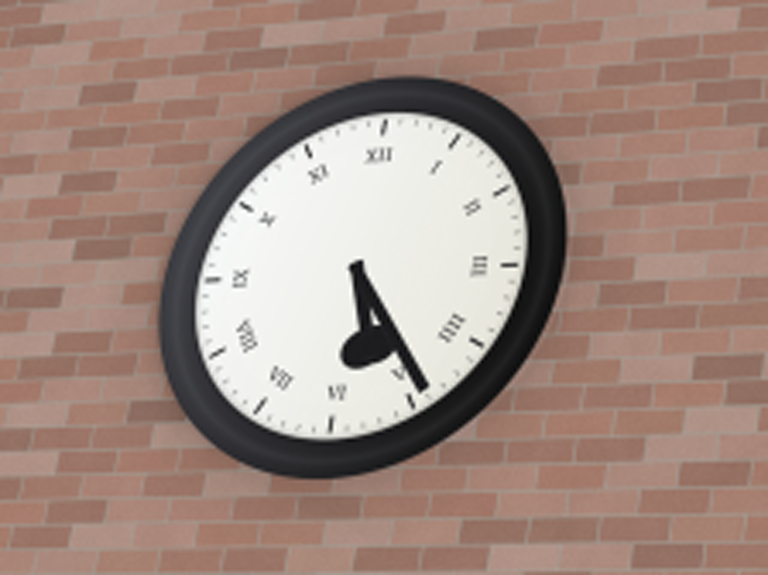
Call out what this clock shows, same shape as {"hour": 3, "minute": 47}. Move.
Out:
{"hour": 5, "minute": 24}
